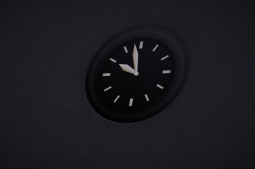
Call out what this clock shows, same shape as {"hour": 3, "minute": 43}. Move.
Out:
{"hour": 9, "minute": 58}
